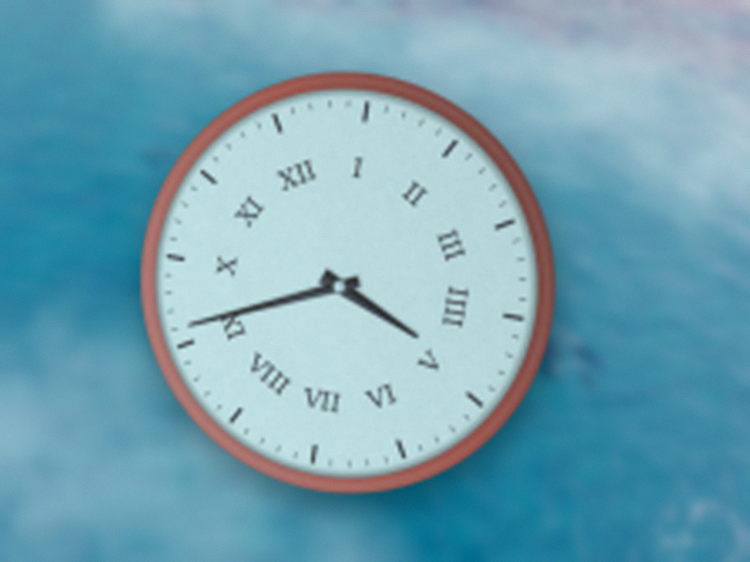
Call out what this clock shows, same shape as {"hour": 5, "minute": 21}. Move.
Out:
{"hour": 4, "minute": 46}
